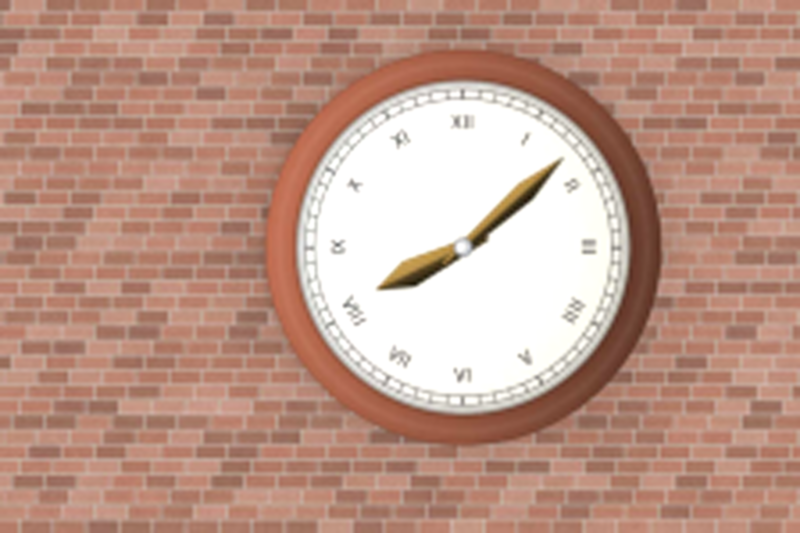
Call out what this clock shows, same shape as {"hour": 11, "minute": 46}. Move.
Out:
{"hour": 8, "minute": 8}
